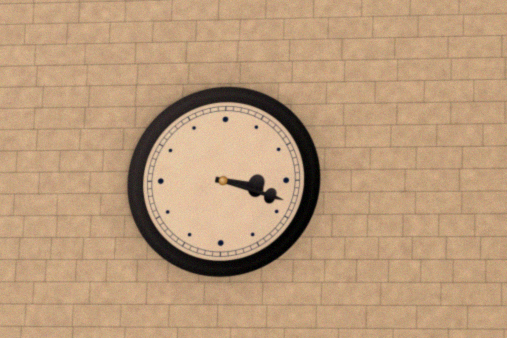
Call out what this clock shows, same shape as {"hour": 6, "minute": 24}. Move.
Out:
{"hour": 3, "minute": 18}
